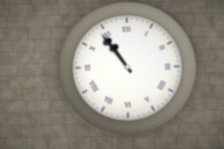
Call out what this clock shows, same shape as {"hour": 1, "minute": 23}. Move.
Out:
{"hour": 10, "minute": 54}
